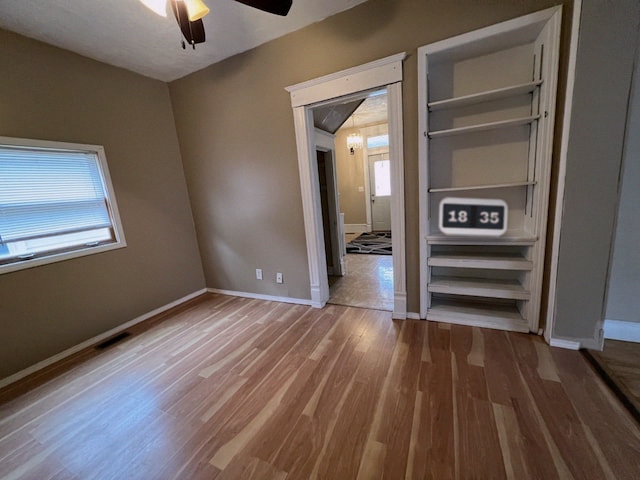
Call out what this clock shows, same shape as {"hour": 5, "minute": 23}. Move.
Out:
{"hour": 18, "minute": 35}
